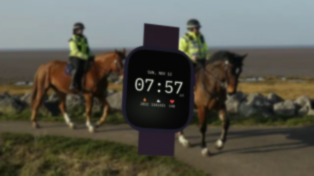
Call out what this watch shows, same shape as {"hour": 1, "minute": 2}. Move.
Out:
{"hour": 7, "minute": 57}
